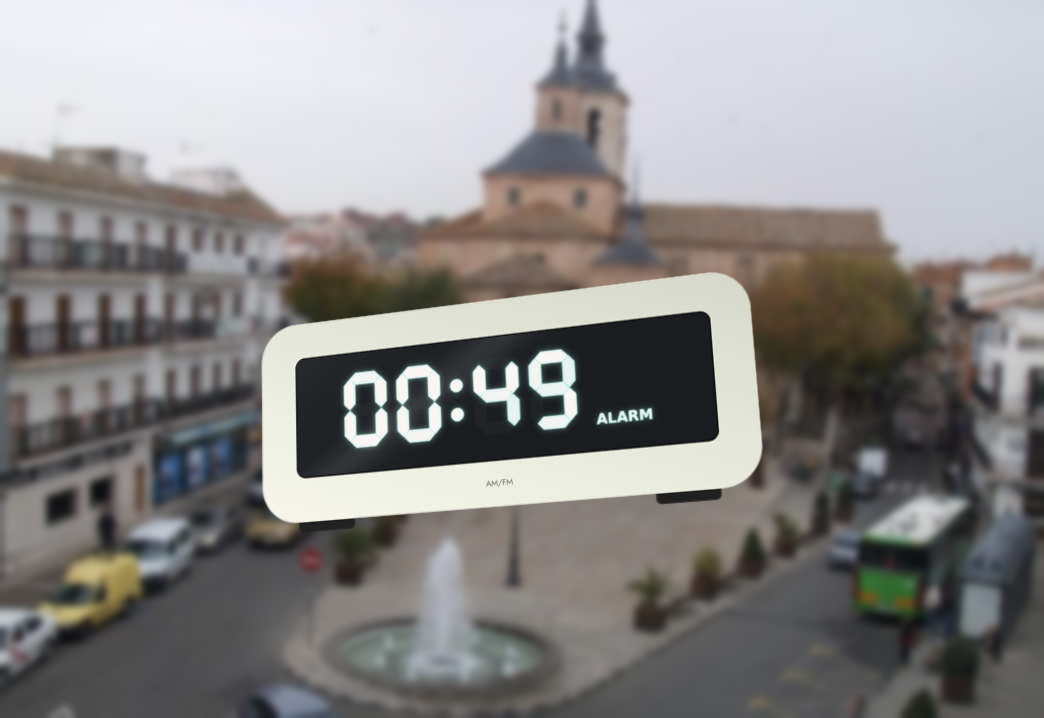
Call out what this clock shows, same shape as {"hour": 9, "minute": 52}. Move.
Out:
{"hour": 0, "minute": 49}
